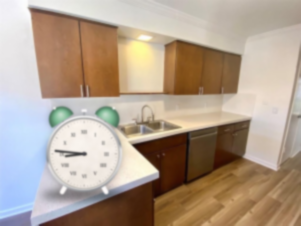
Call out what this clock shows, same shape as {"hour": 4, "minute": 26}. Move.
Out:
{"hour": 8, "minute": 46}
